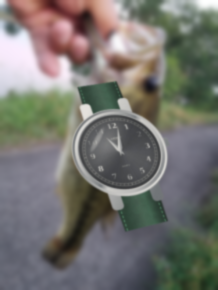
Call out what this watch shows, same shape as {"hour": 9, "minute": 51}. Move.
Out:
{"hour": 11, "minute": 2}
